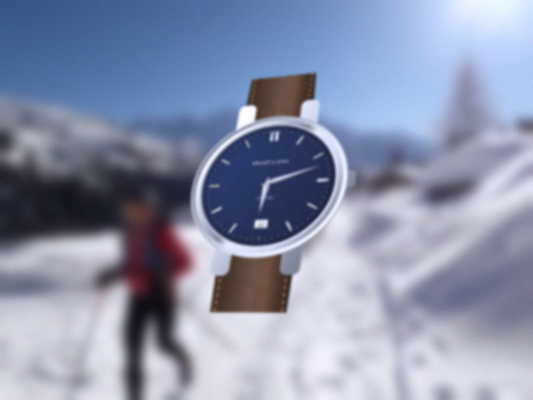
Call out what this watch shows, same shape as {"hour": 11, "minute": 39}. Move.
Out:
{"hour": 6, "minute": 12}
